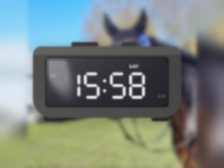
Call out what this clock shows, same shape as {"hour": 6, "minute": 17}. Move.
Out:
{"hour": 15, "minute": 58}
